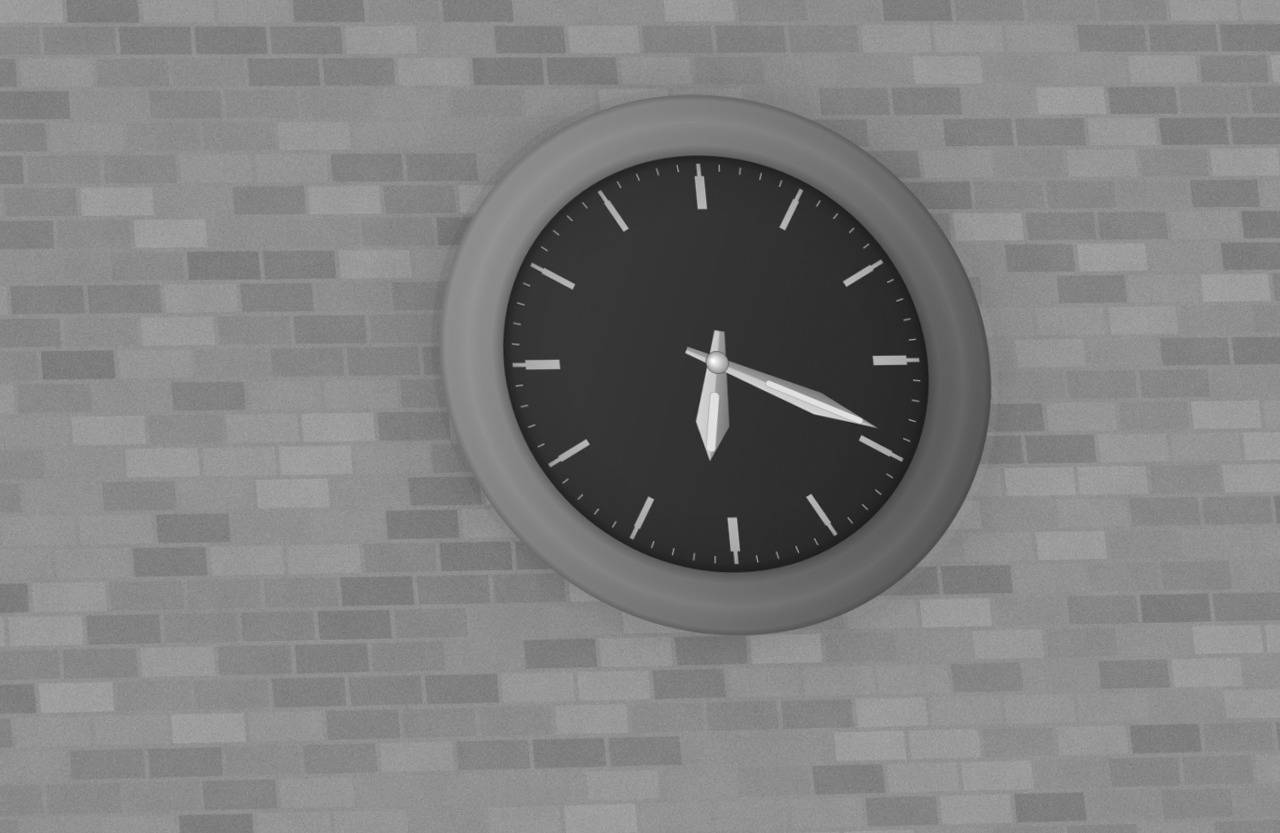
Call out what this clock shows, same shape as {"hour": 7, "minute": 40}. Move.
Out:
{"hour": 6, "minute": 19}
